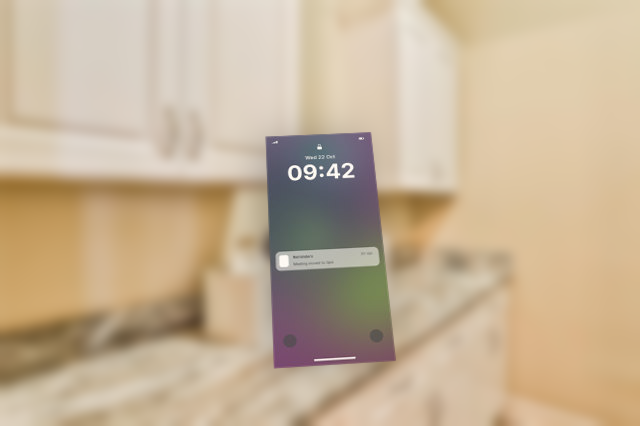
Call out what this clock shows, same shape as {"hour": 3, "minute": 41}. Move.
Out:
{"hour": 9, "minute": 42}
